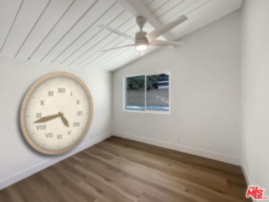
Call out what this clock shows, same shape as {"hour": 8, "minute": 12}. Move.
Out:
{"hour": 4, "minute": 43}
